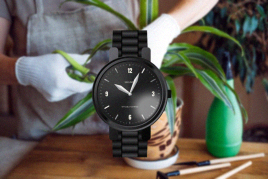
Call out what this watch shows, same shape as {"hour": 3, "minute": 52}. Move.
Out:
{"hour": 10, "minute": 4}
